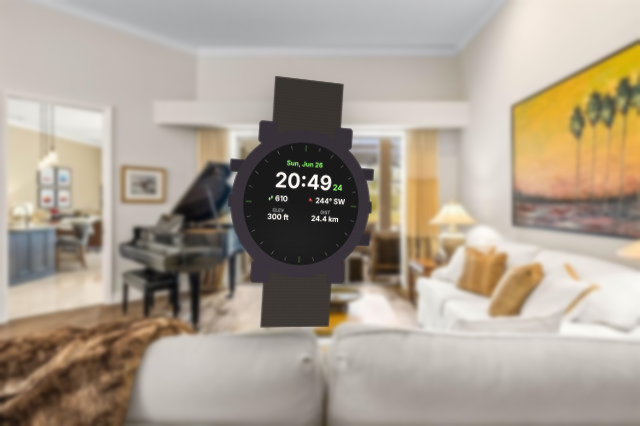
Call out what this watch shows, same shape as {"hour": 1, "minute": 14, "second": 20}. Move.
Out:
{"hour": 20, "minute": 49, "second": 24}
